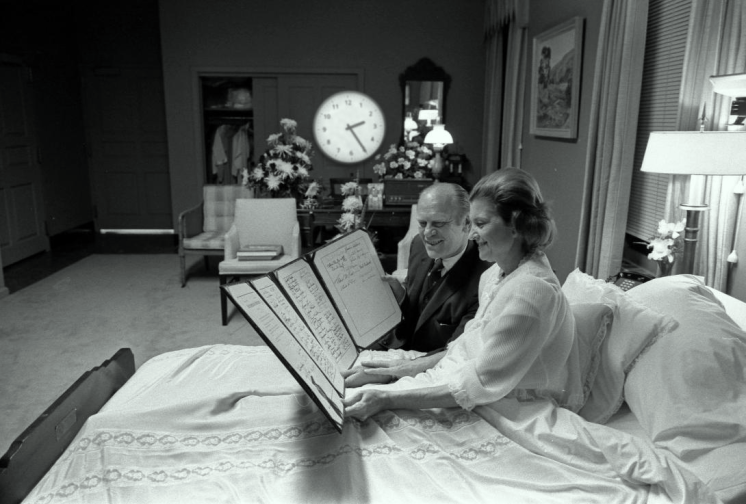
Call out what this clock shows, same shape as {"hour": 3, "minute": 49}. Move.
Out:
{"hour": 2, "minute": 25}
